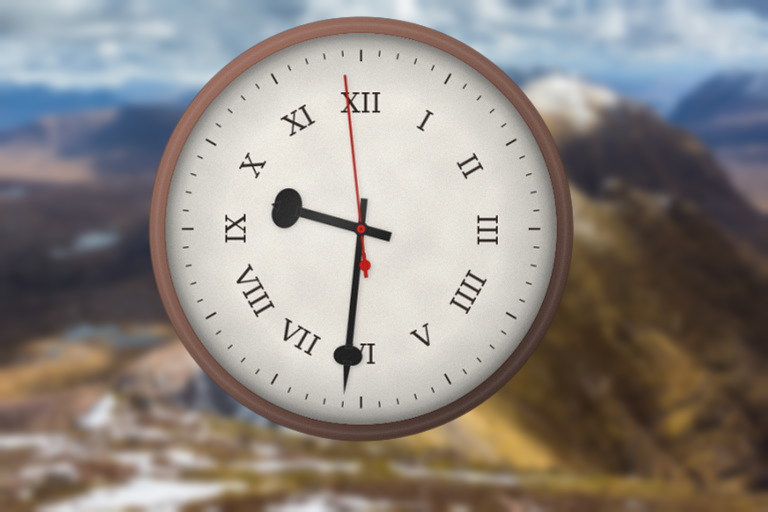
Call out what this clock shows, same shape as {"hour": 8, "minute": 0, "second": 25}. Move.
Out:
{"hour": 9, "minute": 30, "second": 59}
